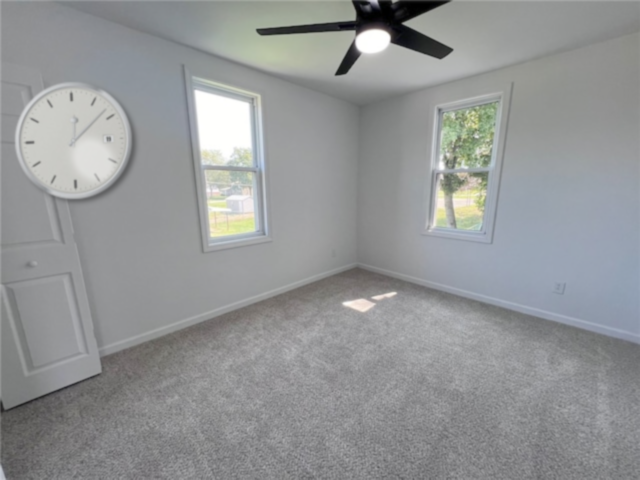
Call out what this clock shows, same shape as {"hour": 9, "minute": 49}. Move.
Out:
{"hour": 12, "minute": 8}
